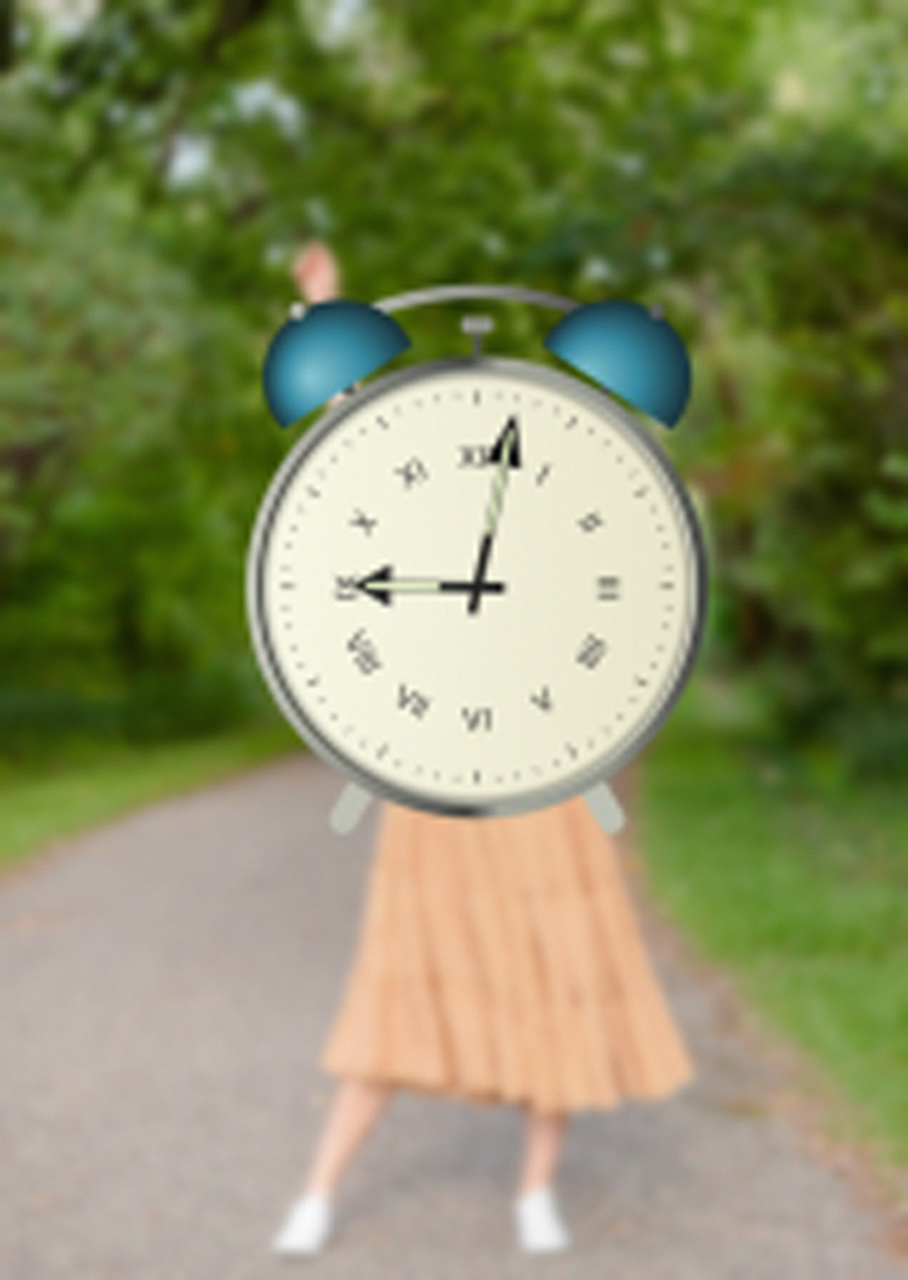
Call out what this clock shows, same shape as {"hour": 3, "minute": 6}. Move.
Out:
{"hour": 9, "minute": 2}
